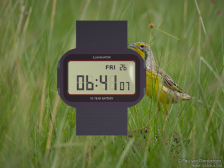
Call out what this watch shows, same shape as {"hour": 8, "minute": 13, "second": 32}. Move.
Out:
{"hour": 6, "minute": 41, "second": 7}
